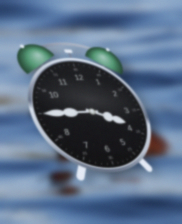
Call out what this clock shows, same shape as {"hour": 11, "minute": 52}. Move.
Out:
{"hour": 3, "minute": 45}
